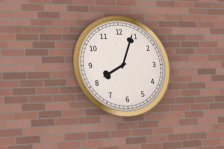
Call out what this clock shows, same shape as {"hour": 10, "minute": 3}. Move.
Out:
{"hour": 8, "minute": 4}
